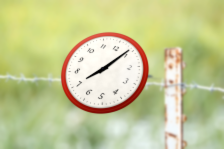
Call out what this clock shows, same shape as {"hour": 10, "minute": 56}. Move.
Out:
{"hour": 7, "minute": 4}
